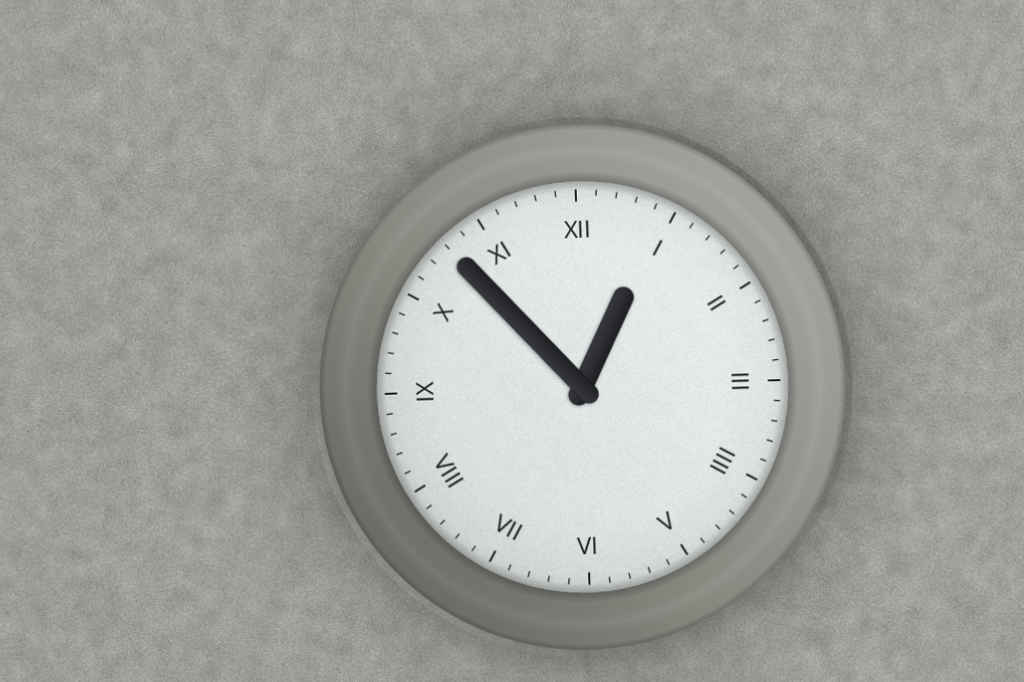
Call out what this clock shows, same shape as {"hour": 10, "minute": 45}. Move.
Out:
{"hour": 12, "minute": 53}
